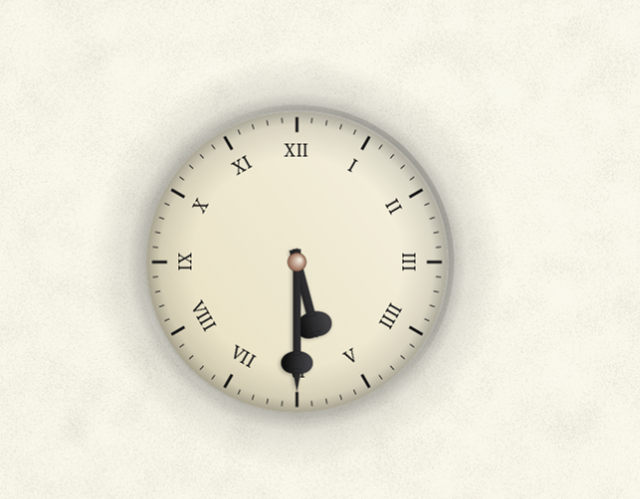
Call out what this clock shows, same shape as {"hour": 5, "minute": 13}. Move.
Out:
{"hour": 5, "minute": 30}
